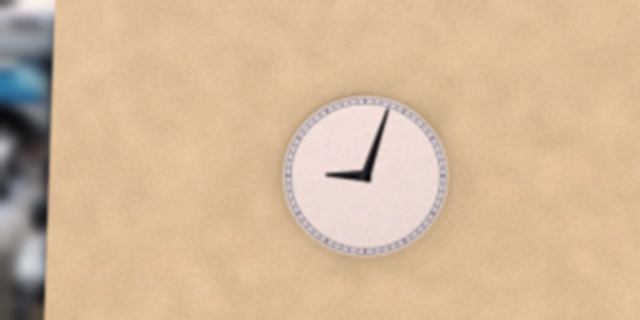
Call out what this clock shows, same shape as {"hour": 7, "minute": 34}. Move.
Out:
{"hour": 9, "minute": 3}
